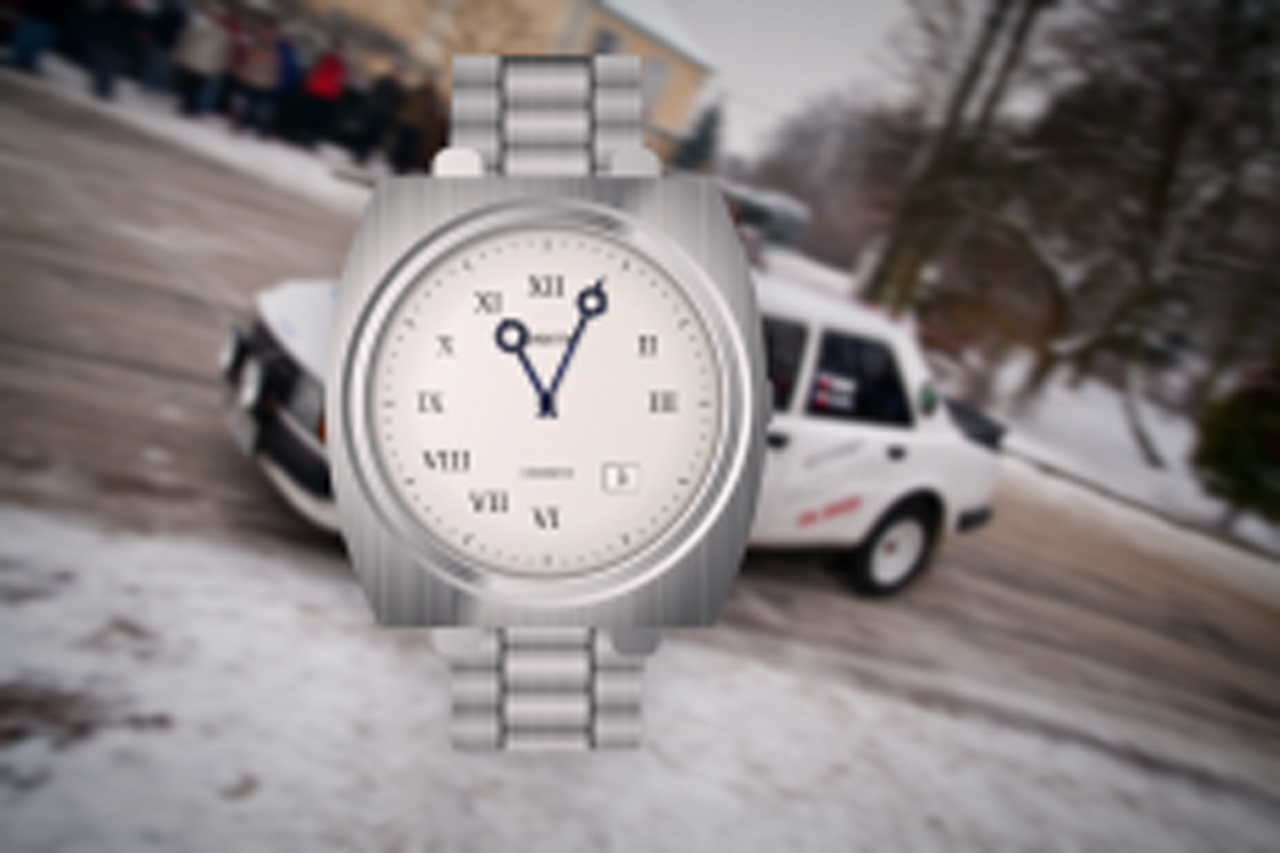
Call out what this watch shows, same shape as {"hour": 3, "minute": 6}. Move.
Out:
{"hour": 11, "minute": 4}
